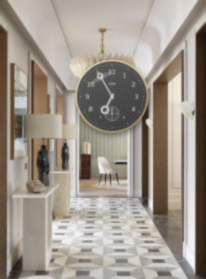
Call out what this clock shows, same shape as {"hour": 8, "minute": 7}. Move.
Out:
{"hour": 6, "minute": 55}
